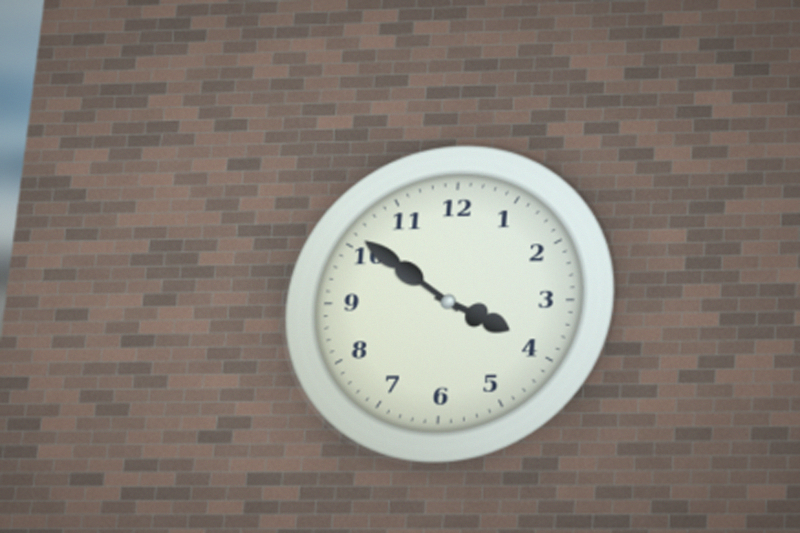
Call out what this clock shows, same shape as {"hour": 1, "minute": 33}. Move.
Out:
{"hour": 3, "minute": 51}
